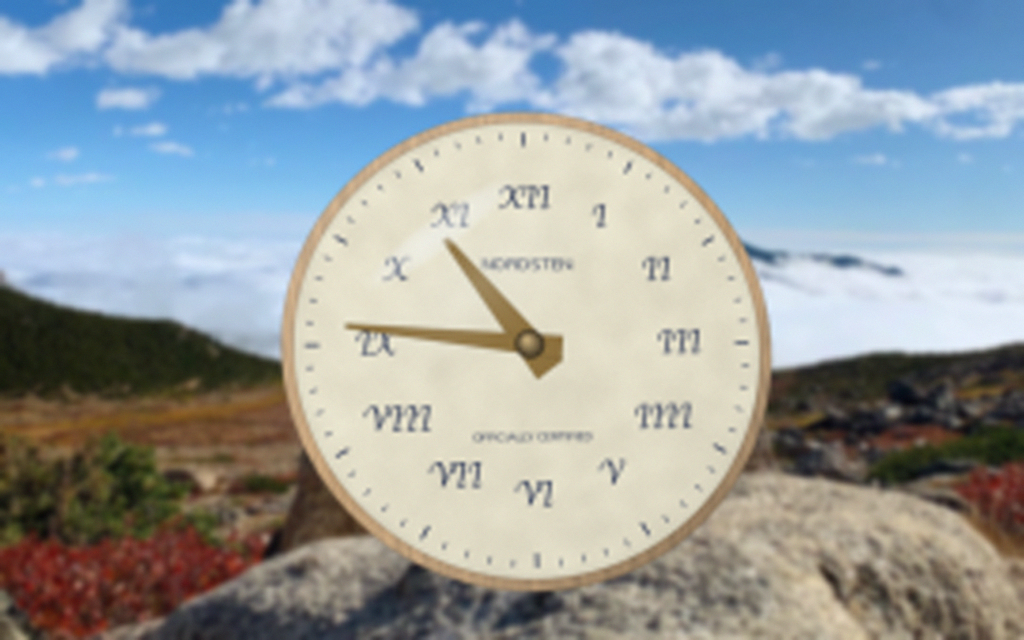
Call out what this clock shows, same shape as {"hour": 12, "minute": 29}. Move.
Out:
{"hour": 10, "minute": 46}
